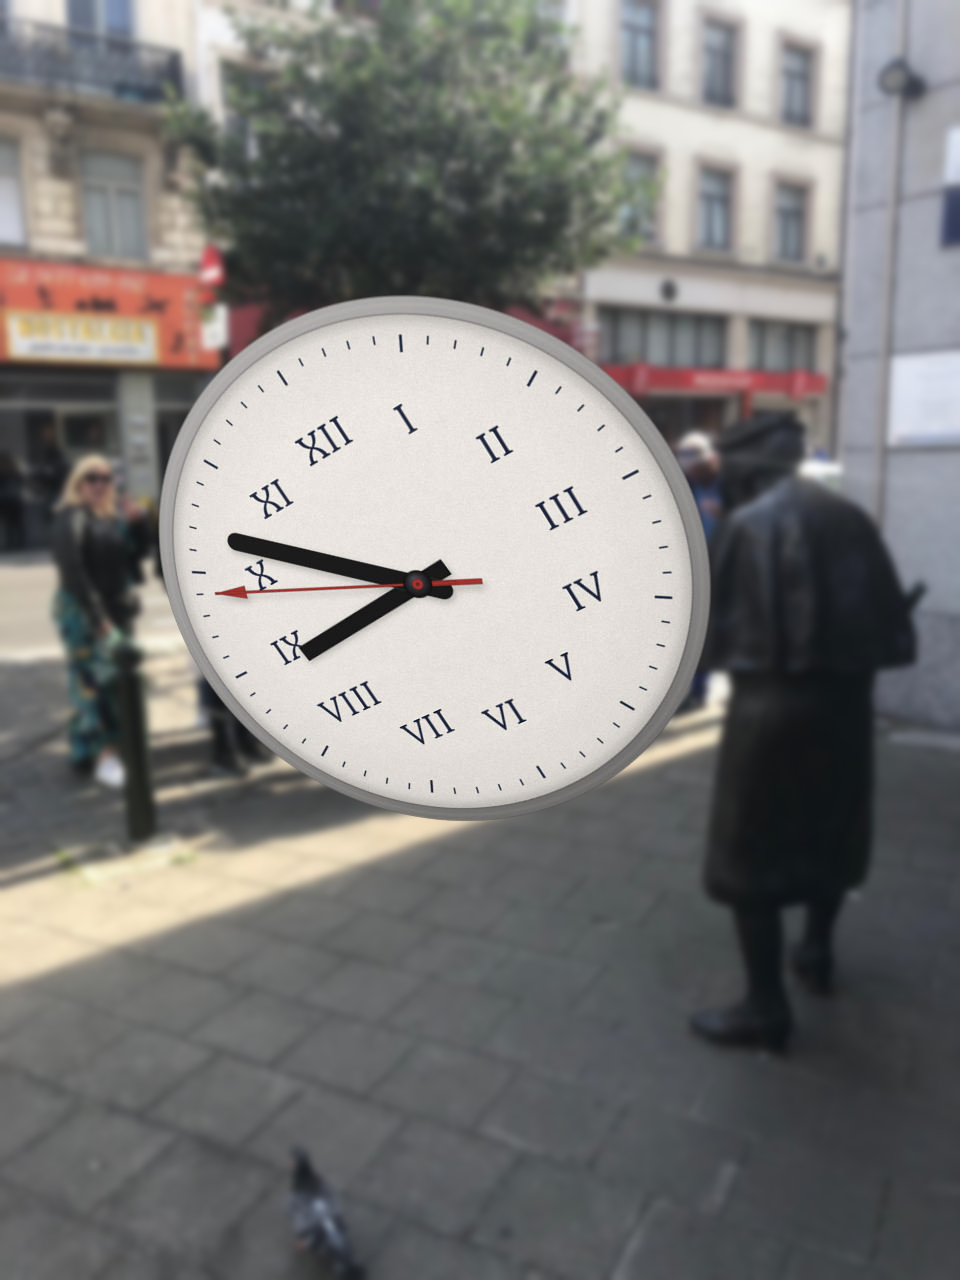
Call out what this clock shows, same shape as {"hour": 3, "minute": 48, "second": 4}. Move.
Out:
{"hour": 8, "minute": 51, "second": 49}
